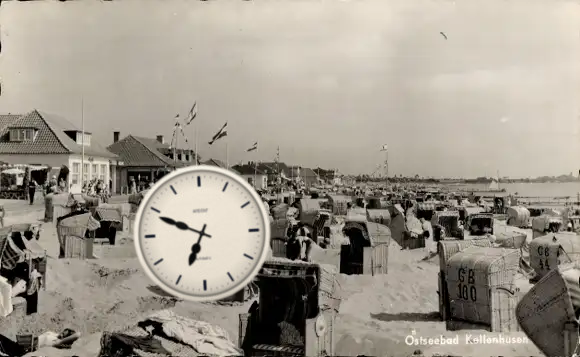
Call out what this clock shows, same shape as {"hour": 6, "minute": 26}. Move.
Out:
{"hour": 6, "minute": 49}
